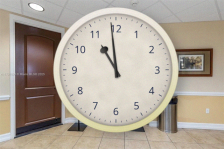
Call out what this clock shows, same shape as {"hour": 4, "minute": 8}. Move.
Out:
{"hour": 10, "minute": 59}
